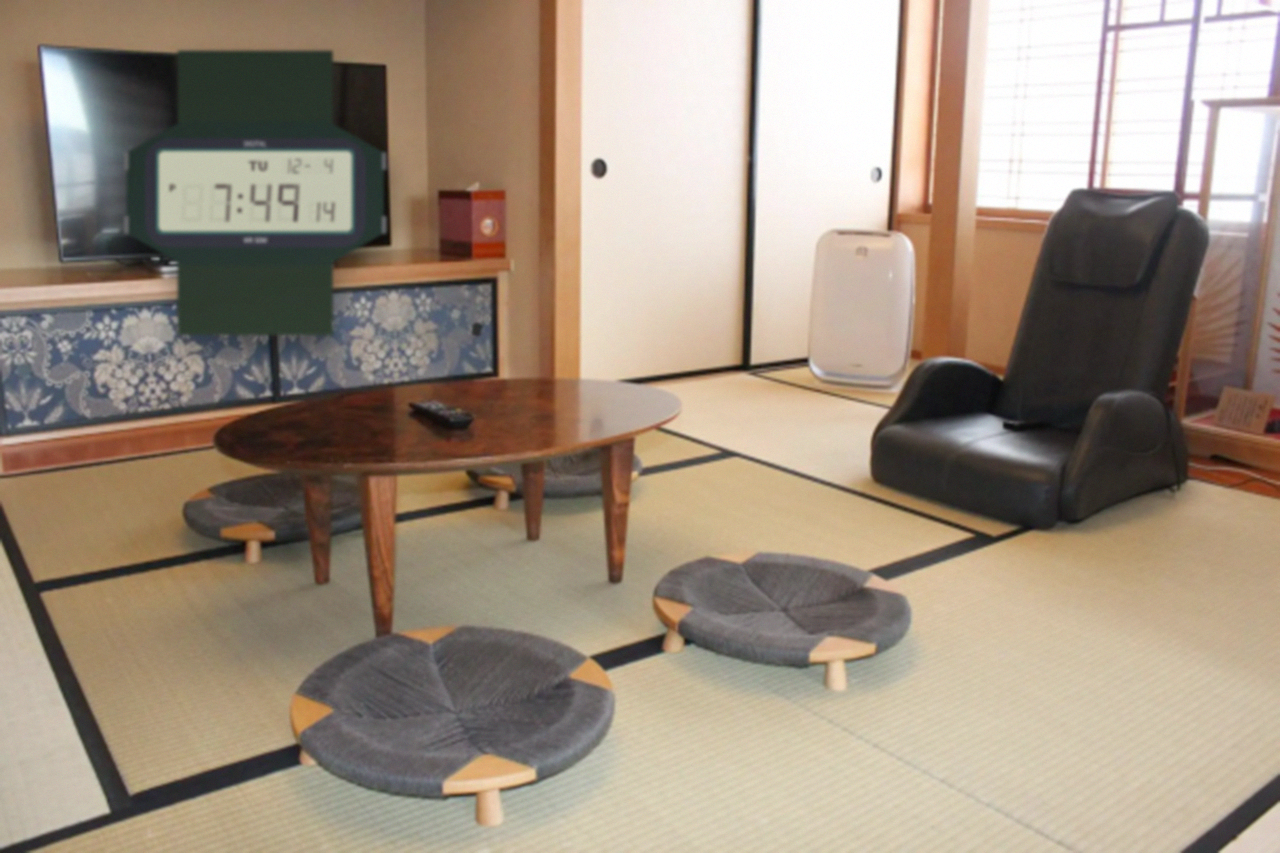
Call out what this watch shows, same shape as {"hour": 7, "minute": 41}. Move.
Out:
{"hour": 7, "minute": 49}
